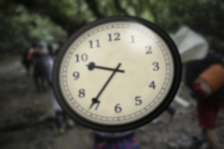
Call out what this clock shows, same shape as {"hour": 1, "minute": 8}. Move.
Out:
{"hour": 9, "minute": 36}
